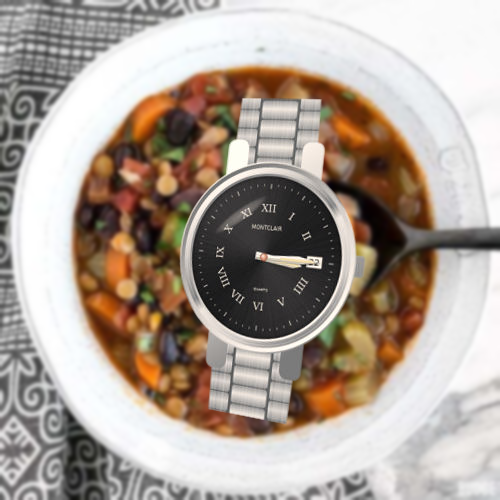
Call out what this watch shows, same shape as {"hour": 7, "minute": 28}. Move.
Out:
{"hour": 3, "minute": 15}
